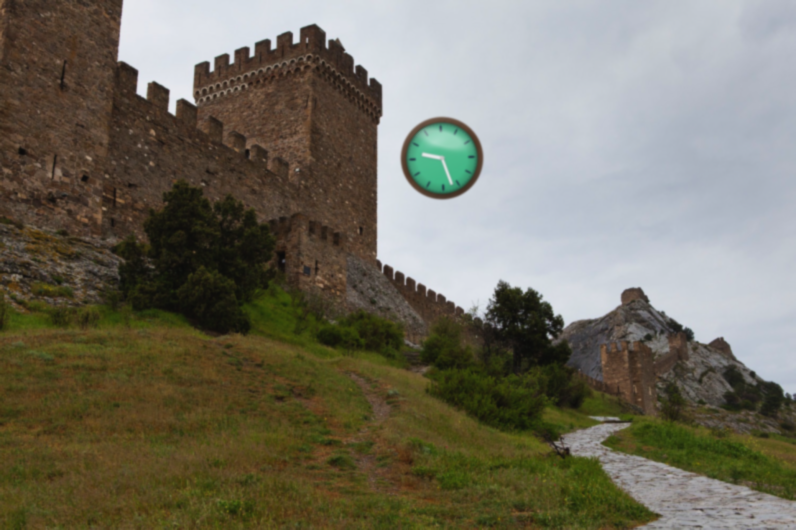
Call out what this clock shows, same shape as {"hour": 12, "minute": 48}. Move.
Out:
{"hour": 9, "minute": 27}
